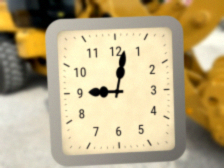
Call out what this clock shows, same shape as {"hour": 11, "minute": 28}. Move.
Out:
{"hour": 9, "minute": 2}
